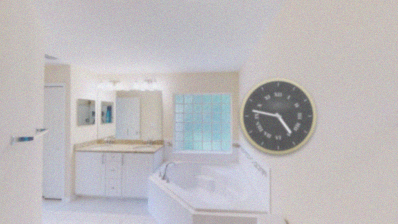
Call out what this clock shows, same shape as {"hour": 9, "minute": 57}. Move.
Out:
{"hour": 4, "minute": 47}
